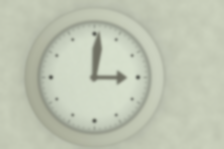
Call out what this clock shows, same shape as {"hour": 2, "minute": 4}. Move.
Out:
{"hour": 3, "minute": 1}
